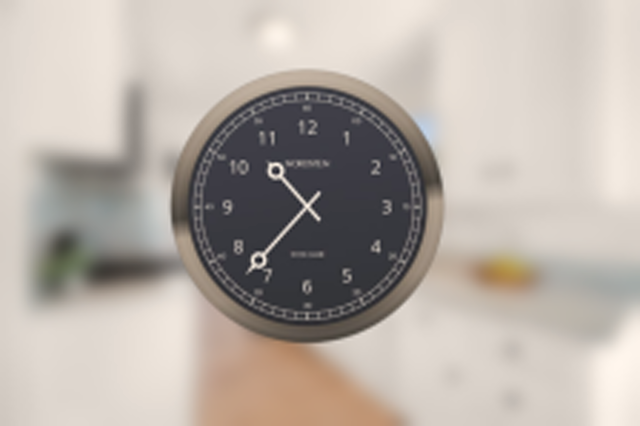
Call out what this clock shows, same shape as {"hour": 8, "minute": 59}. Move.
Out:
{"hour": 10, "minute": 37}
